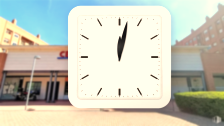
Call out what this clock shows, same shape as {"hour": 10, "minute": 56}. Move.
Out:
{"hour": 12, "minute": 2}
